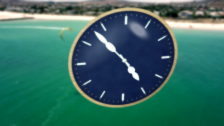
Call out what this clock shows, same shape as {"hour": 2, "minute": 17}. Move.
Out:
{"hour": 4, "minute": 53}
